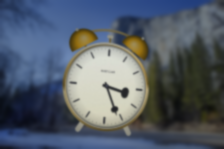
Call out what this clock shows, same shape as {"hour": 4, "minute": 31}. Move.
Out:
{"hour": 3, "minute": 26}
